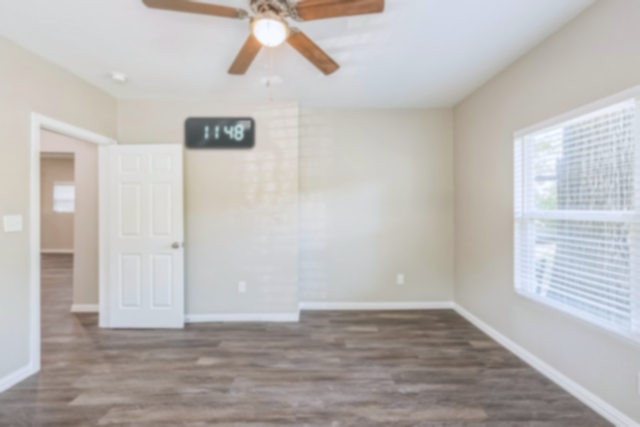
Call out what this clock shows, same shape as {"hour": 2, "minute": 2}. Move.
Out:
{"hour": 11, "minute": 48}
